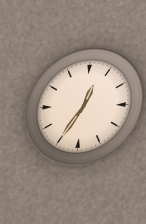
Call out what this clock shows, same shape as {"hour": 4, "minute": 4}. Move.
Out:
{"hour": 12, "minute": 35}
